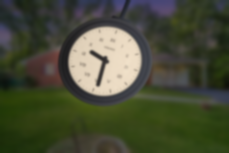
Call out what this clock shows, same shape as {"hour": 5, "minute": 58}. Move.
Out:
{"hour": 9, "minute": 29}
